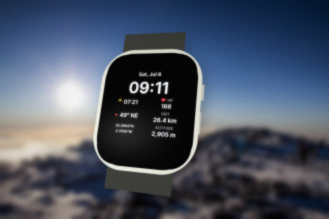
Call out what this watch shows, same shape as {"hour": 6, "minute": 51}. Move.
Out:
{"hour": 9, "minute": 11}
